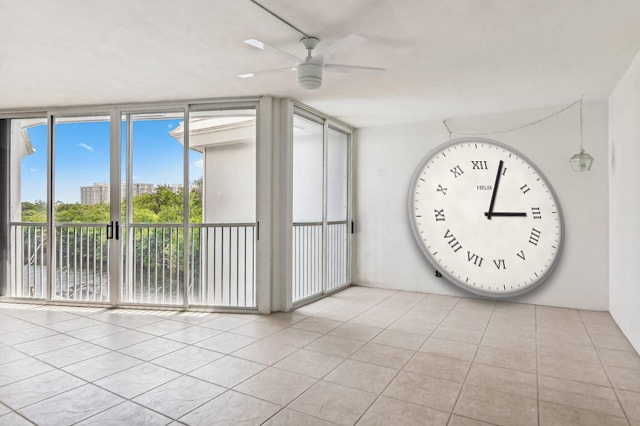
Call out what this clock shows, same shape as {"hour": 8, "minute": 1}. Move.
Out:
{"hour": 3, "minute": 4}
